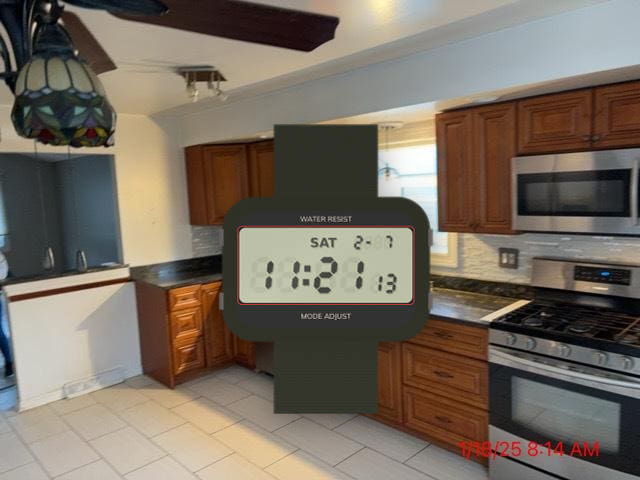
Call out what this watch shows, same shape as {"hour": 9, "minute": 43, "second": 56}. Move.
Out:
{"hour": 11, "minute": 21, "second": 13}
